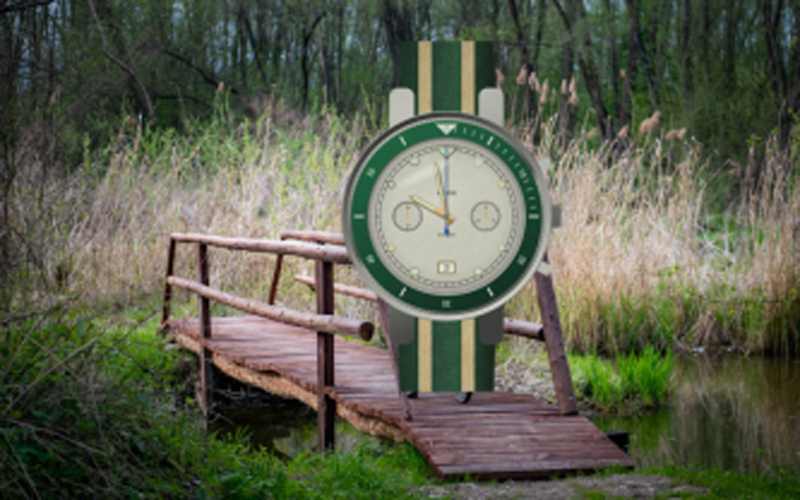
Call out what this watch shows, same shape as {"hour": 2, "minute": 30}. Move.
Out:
{"hour": 9, "minute": 58}
